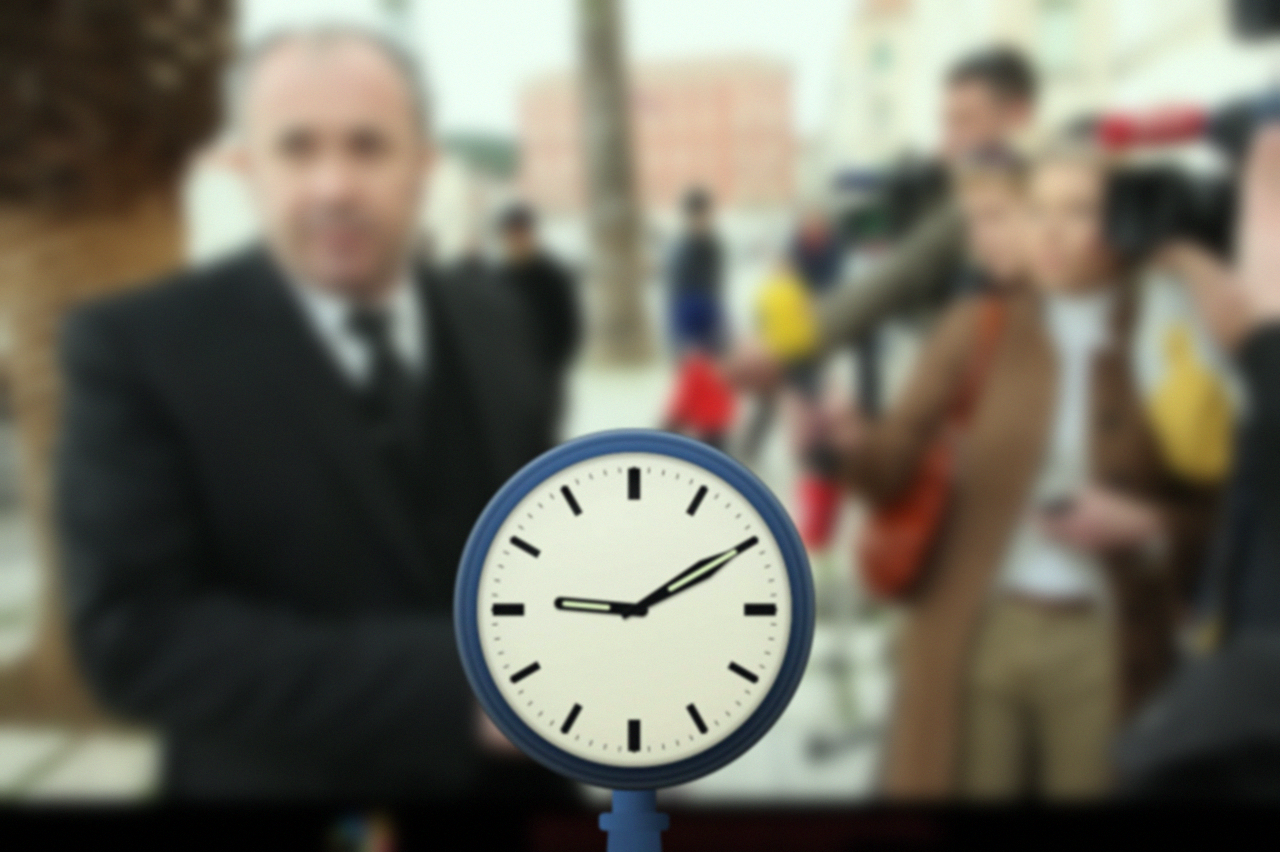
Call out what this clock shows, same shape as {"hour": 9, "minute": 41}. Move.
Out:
{"hour": 9, "minute": 10}
